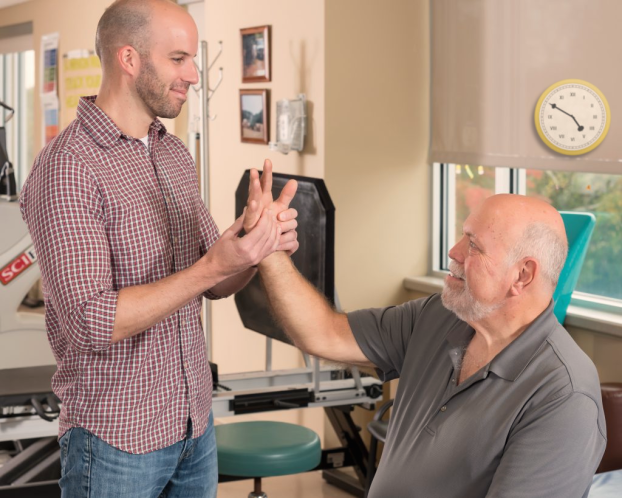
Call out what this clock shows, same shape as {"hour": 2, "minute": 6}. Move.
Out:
{"hour": 4, "minute": 50}
